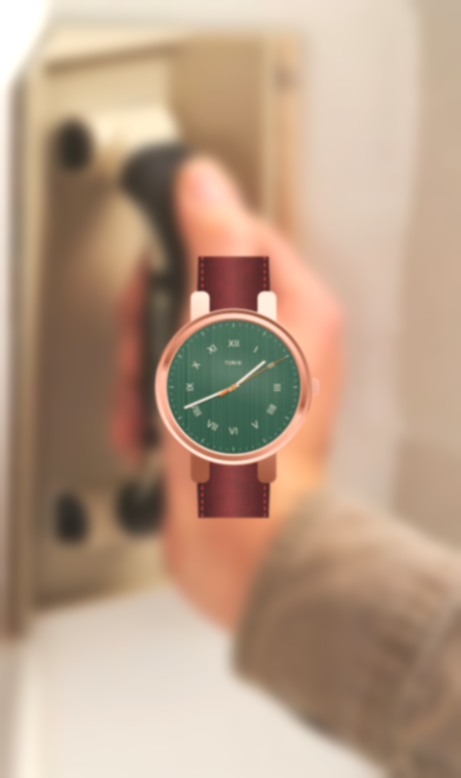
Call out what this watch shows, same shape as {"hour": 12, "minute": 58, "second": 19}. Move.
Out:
{"hour": 1, "minute": 41, "second": 10}
